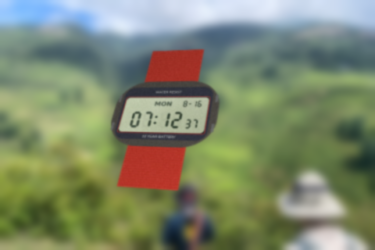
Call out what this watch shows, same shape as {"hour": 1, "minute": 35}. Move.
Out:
{"hour": 7, "minute": 12}
